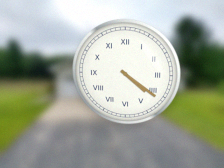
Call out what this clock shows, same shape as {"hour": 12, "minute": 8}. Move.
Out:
{"hour": 4, "minute": 21}
